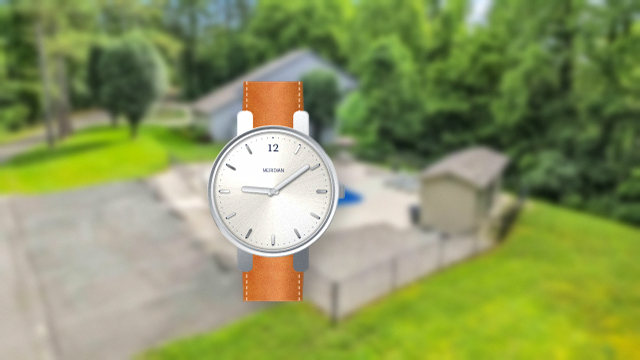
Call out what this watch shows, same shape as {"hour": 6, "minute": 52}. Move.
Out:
{"hour": 9, "minute": 9}
